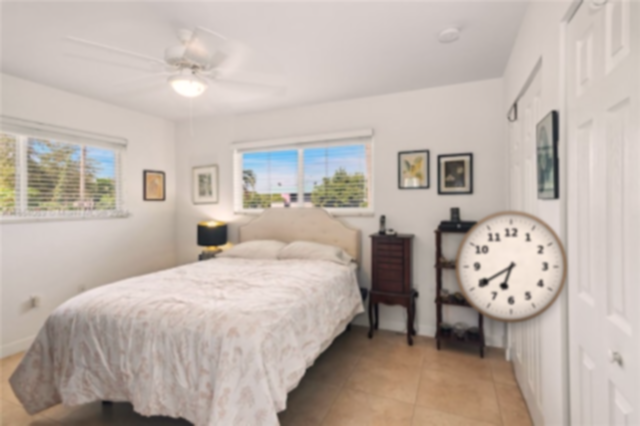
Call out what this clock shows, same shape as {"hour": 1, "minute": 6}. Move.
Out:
{"hour": 6, "minute": 40}
